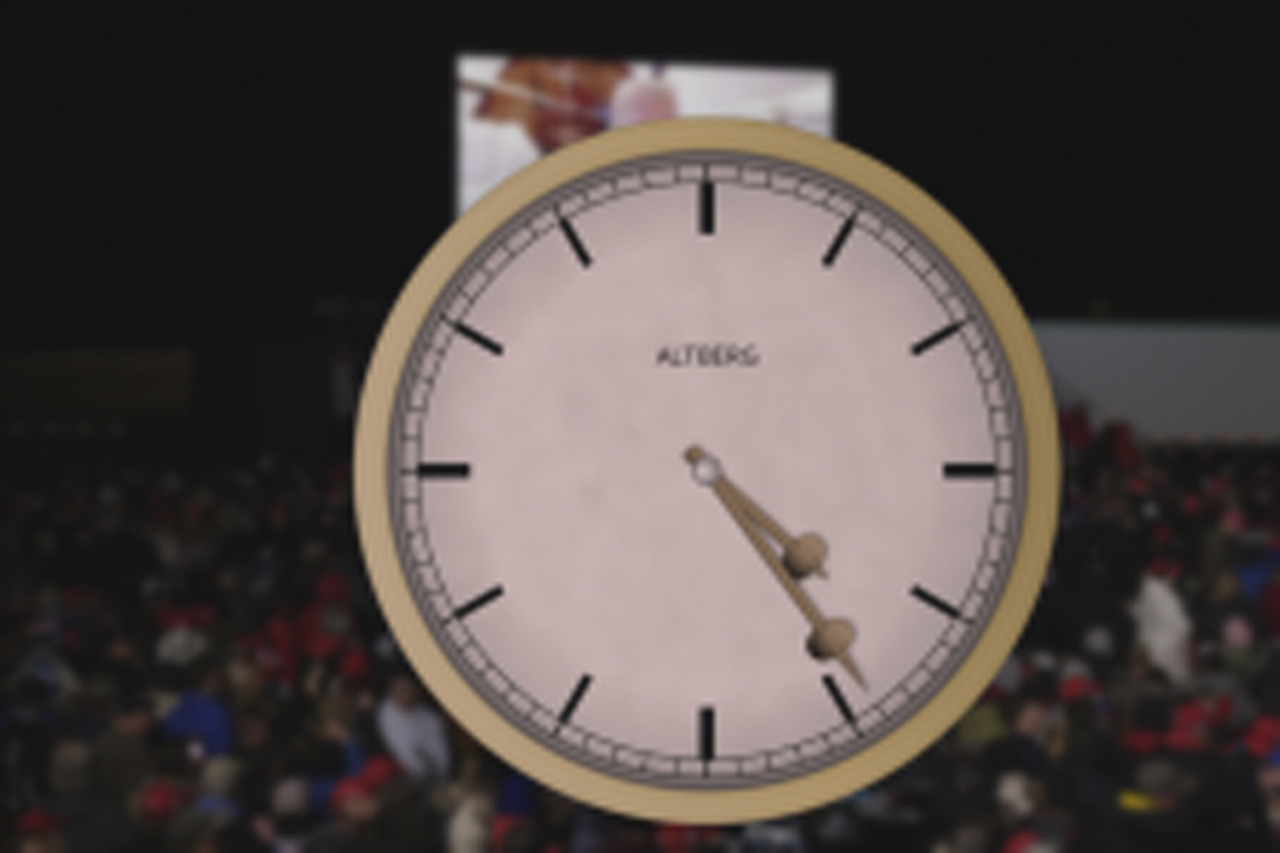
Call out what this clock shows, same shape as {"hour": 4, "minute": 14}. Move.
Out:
{"hour": 4, "minute": 24}
